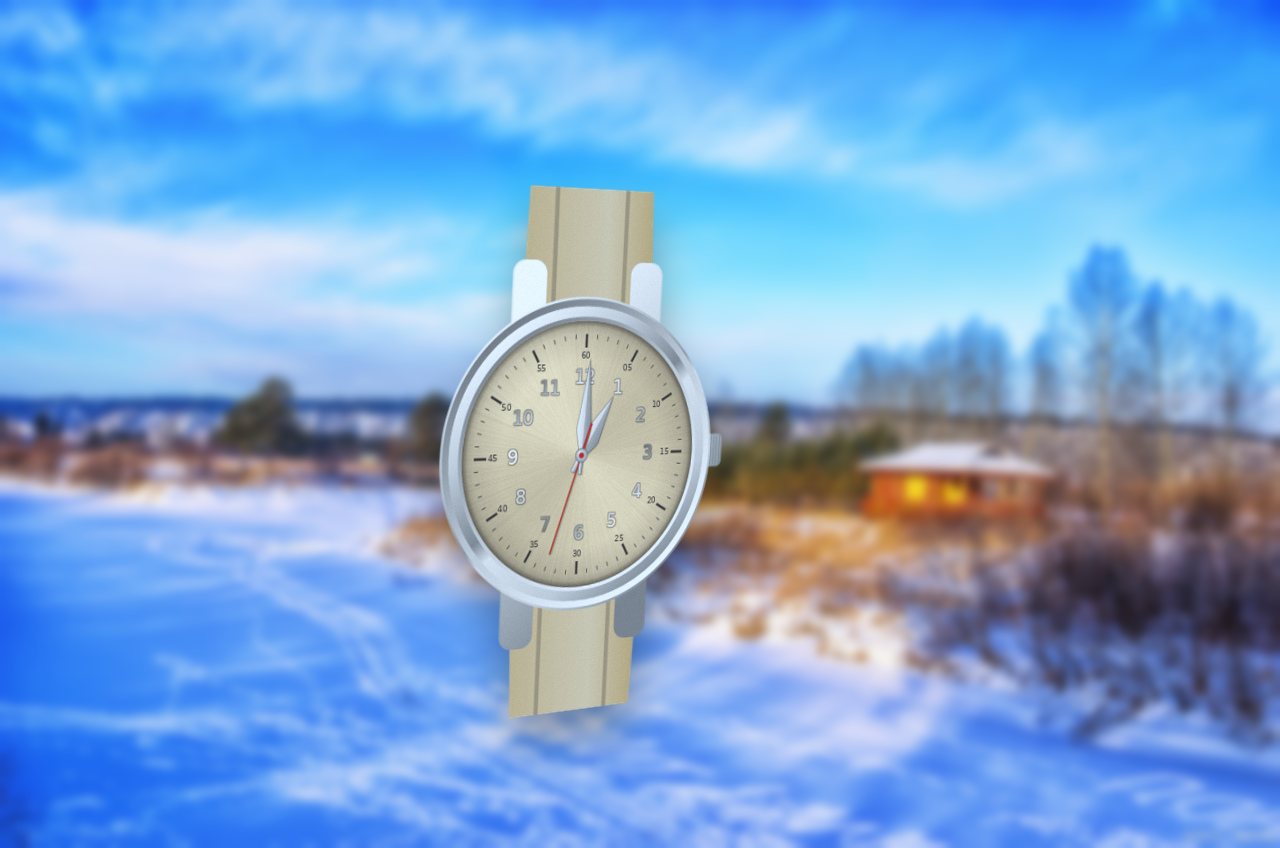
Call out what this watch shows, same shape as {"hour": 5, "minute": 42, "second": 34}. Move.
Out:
{"hour": 1, "minute": 0, "second": 33}
